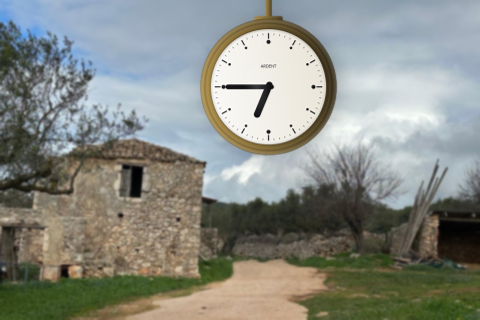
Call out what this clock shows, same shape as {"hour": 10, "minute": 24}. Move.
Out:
{"hour": 6, "minute": 45}
